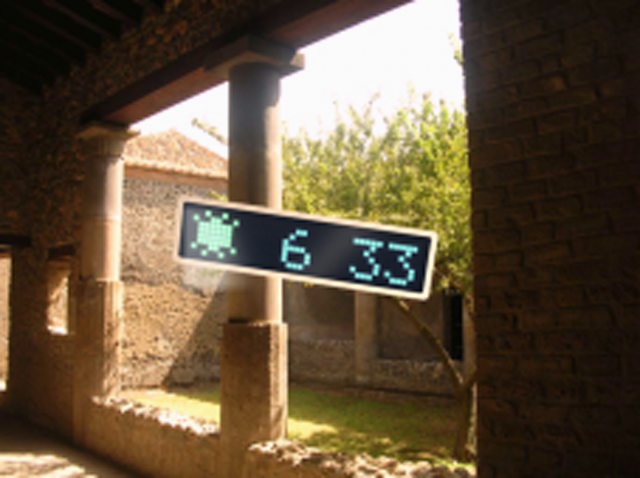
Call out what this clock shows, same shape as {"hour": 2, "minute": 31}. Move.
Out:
{"hour": 6, "minute": 33}
